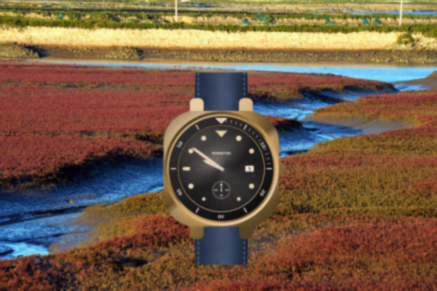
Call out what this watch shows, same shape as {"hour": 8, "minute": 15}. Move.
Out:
{"hour": 9, "minute": 51}
